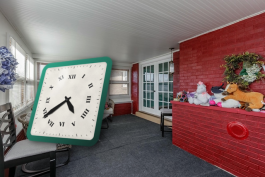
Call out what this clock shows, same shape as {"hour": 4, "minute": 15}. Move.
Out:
{"hour": 4, "minute": 39}
